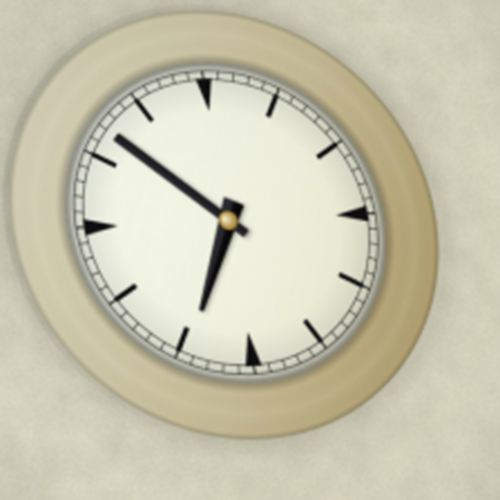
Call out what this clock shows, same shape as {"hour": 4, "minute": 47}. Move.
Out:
{"hour": 6, "minute": 52}
